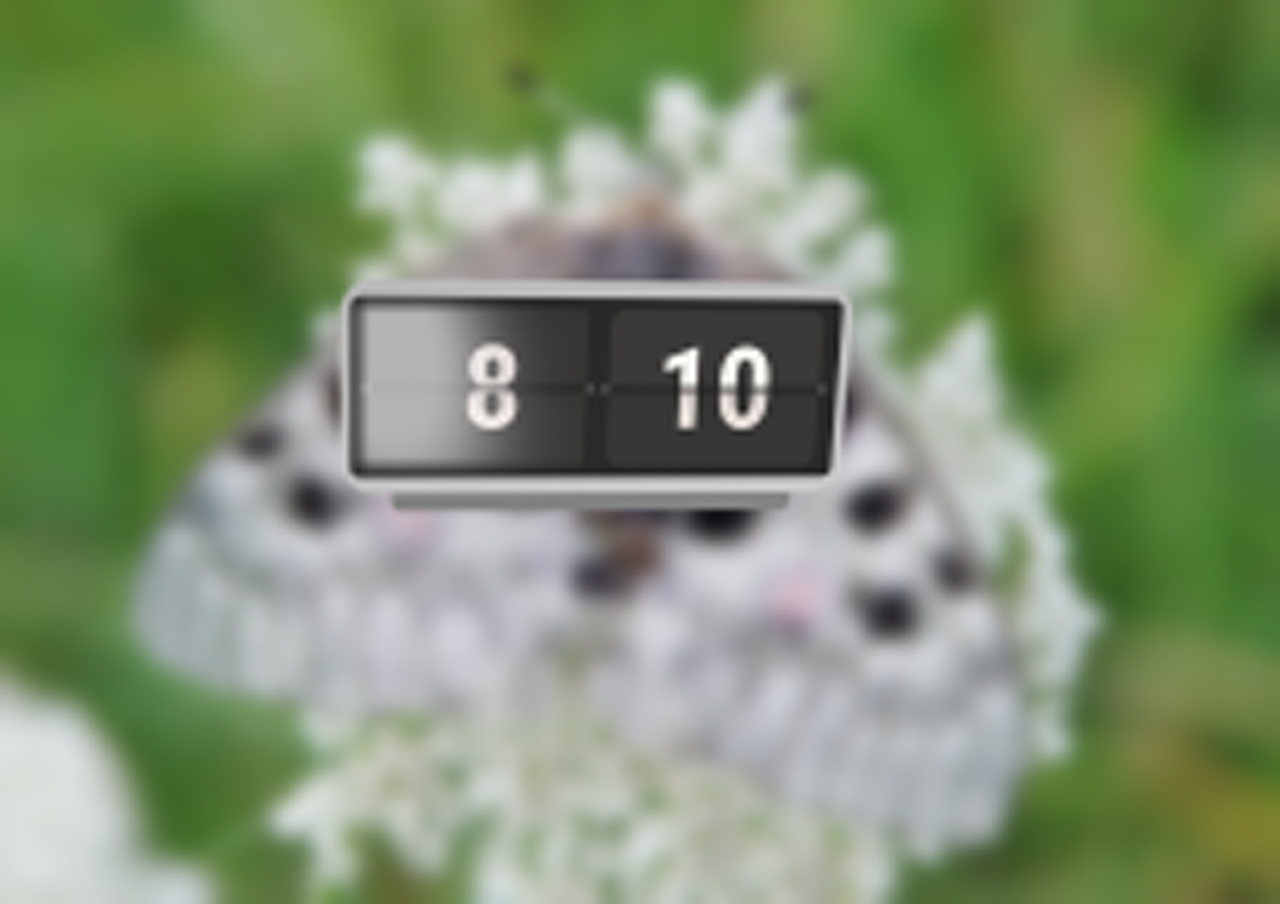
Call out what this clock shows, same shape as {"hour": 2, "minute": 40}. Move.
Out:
{"hour": 8, "minute": 10}
